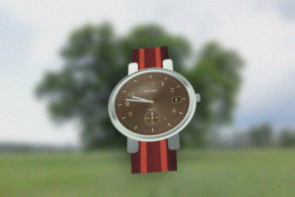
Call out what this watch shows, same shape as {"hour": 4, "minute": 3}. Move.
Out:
{"hour": 9, "minute": 47}
